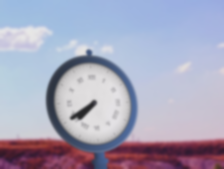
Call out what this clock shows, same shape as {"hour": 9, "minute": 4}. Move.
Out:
{"hour": 7, "minute": 40}
